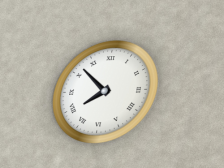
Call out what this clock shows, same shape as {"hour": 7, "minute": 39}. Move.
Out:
{"hour": 7, "minute": 52}
